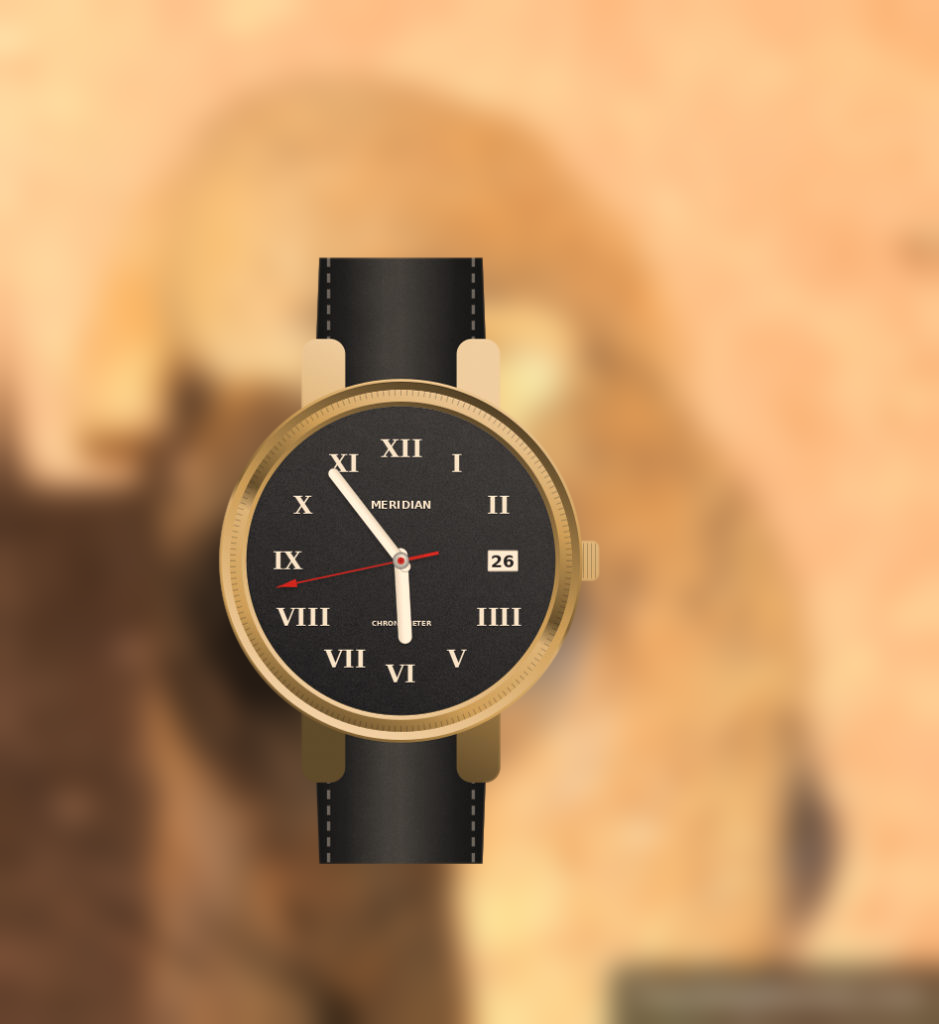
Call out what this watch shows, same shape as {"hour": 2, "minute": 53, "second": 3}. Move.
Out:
{"hour": 5, "minute": 53, "second": 43}
